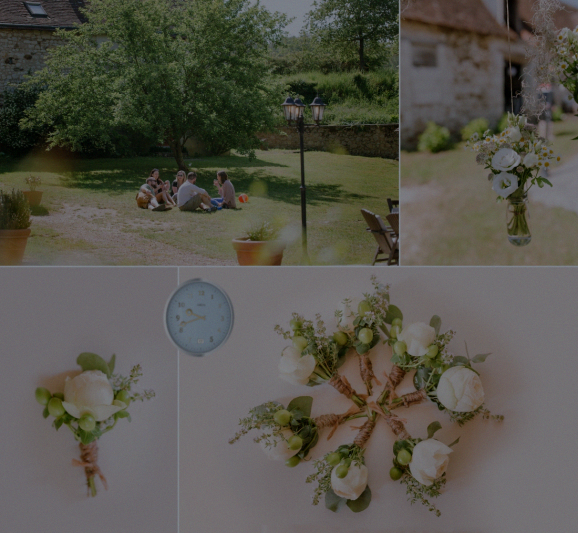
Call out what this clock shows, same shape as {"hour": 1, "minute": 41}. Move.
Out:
{"hour": 9, "minute": 42}
